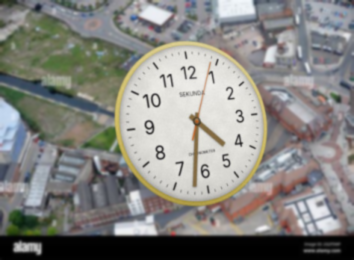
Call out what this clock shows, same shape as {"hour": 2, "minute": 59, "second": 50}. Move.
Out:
{"hour": 4, "minute": 32, "second": 4}
